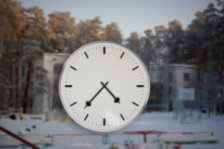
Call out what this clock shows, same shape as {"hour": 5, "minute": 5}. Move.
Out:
{"hour": 4, "minute": 37}
